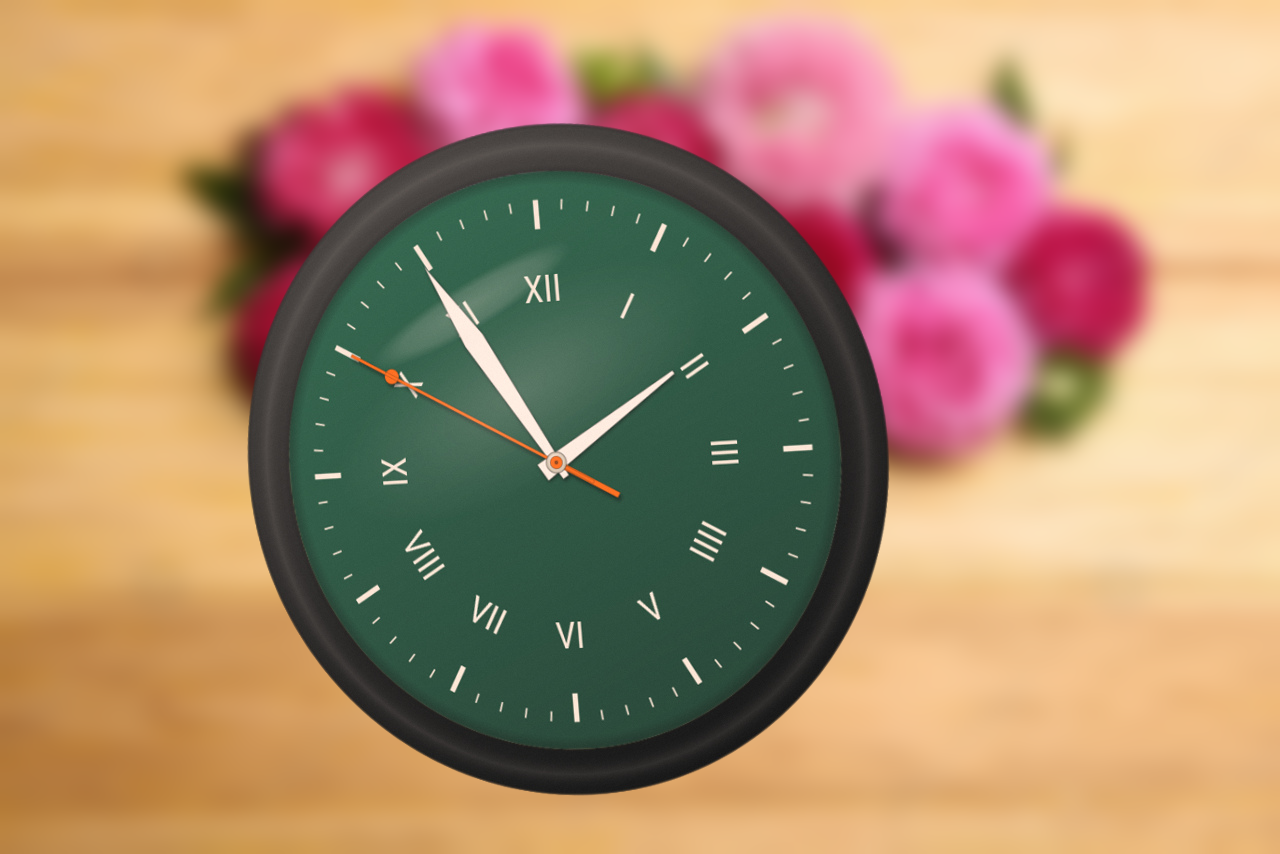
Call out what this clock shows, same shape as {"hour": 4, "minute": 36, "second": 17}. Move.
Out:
{"hour": 1, "minute": 54, "second": 50}
